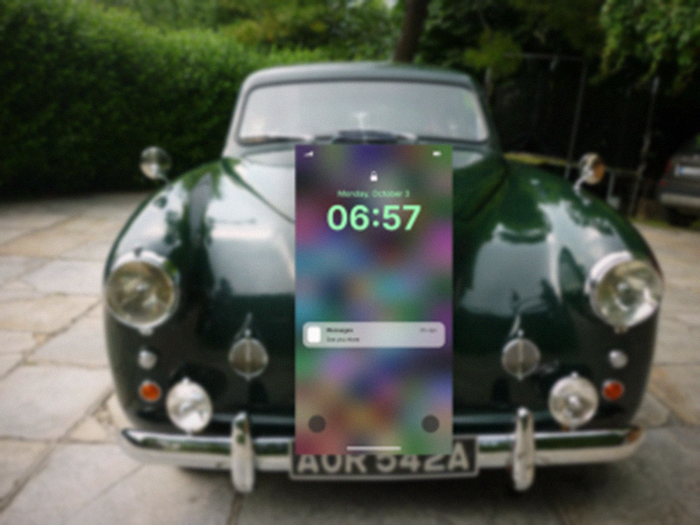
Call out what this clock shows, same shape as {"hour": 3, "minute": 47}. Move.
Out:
{"hour": 6, "minute": 57}
